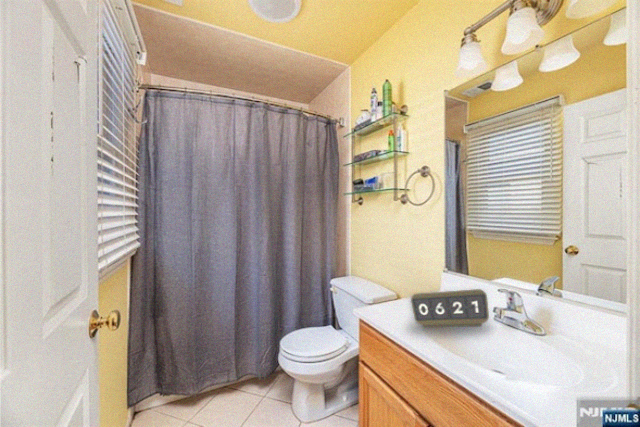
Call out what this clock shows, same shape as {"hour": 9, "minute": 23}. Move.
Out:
{"hour": 6, "minute": 21}
